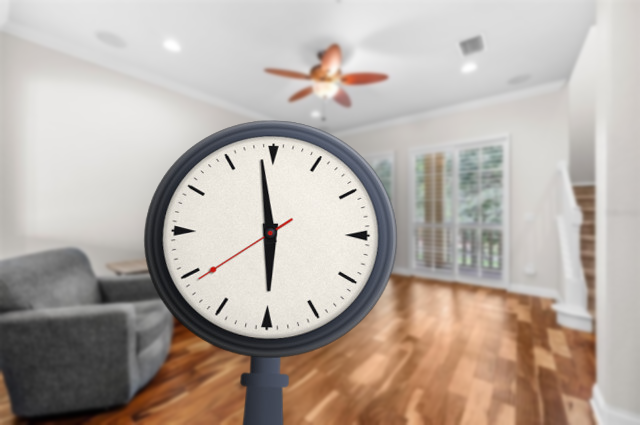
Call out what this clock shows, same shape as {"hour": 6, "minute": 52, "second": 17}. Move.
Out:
{"hour": 5, "minute": 58, "second": 39}
